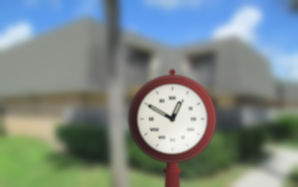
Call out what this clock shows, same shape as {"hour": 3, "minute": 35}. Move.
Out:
{"hour": 12, "minute": 50}
